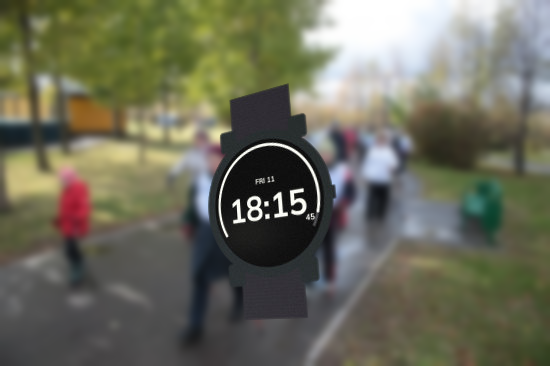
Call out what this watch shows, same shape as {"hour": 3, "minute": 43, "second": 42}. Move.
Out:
{"hour": 18, "minute": 15, "second": 45}
